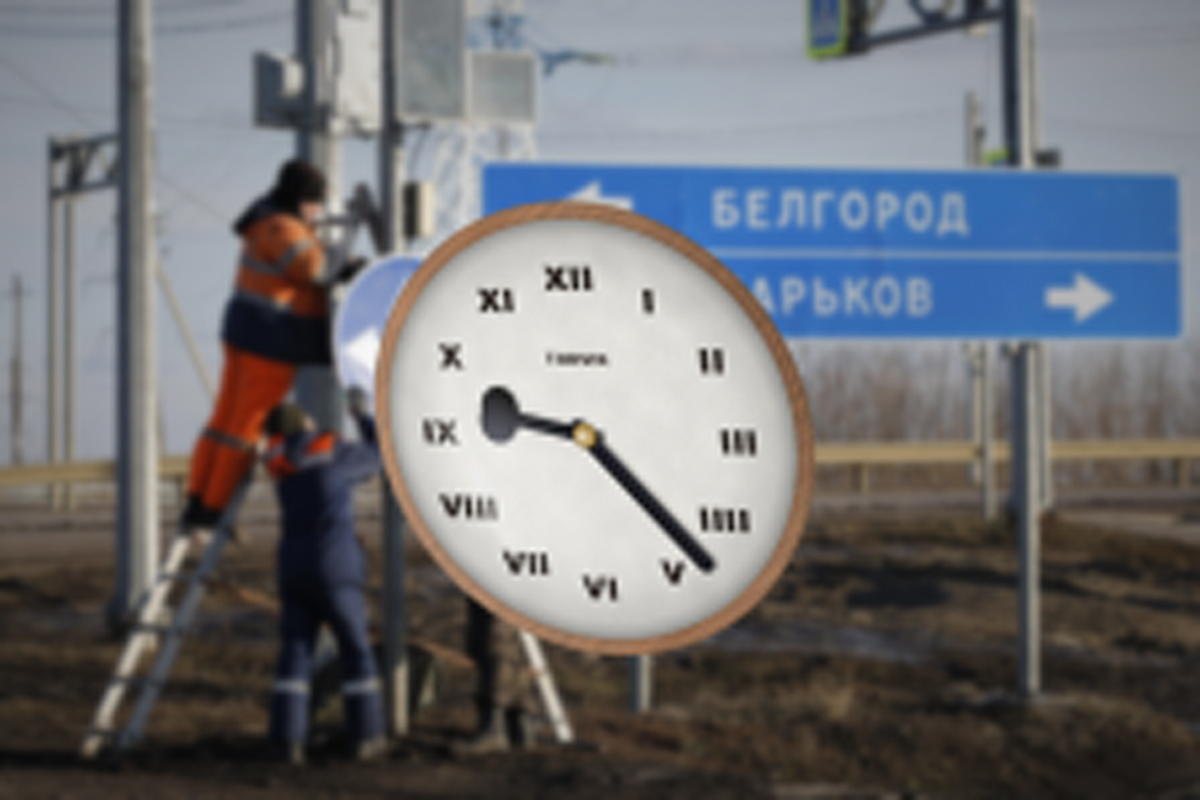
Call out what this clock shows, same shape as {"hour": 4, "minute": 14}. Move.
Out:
{"hour": 9, "minute": 23}
